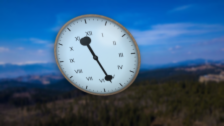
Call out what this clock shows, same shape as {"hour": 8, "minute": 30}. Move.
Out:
{"hour": 11, "minute": 27}
